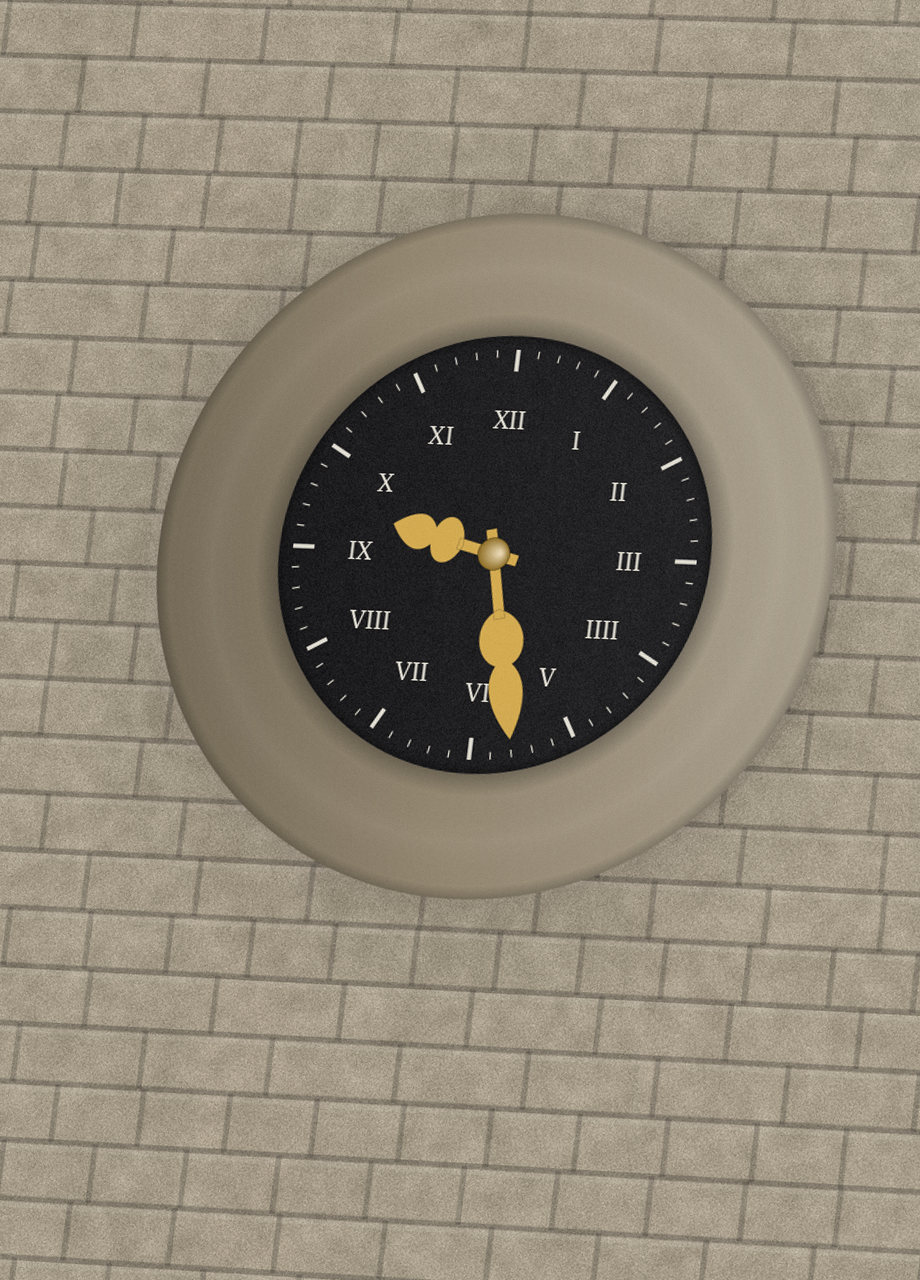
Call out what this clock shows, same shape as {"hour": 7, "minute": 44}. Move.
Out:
{"hour": 9, "minute": 28}
